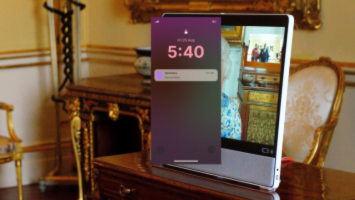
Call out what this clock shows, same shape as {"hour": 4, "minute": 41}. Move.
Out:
{"hour": 5, "minute": 40}
